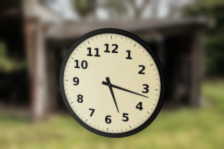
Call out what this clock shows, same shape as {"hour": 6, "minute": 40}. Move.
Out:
{"hour": 5, "minute": 17}
